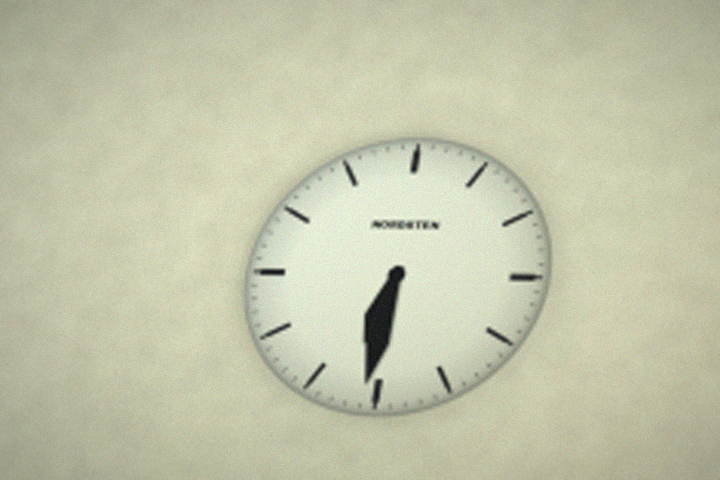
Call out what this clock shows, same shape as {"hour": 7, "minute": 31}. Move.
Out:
{"hour": 6, "minute": 31}
